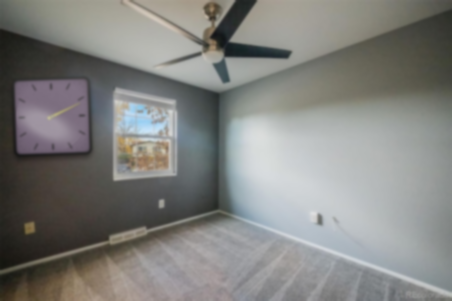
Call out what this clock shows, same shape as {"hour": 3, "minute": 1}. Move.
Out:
{"hour": 2, "minute": 11}
